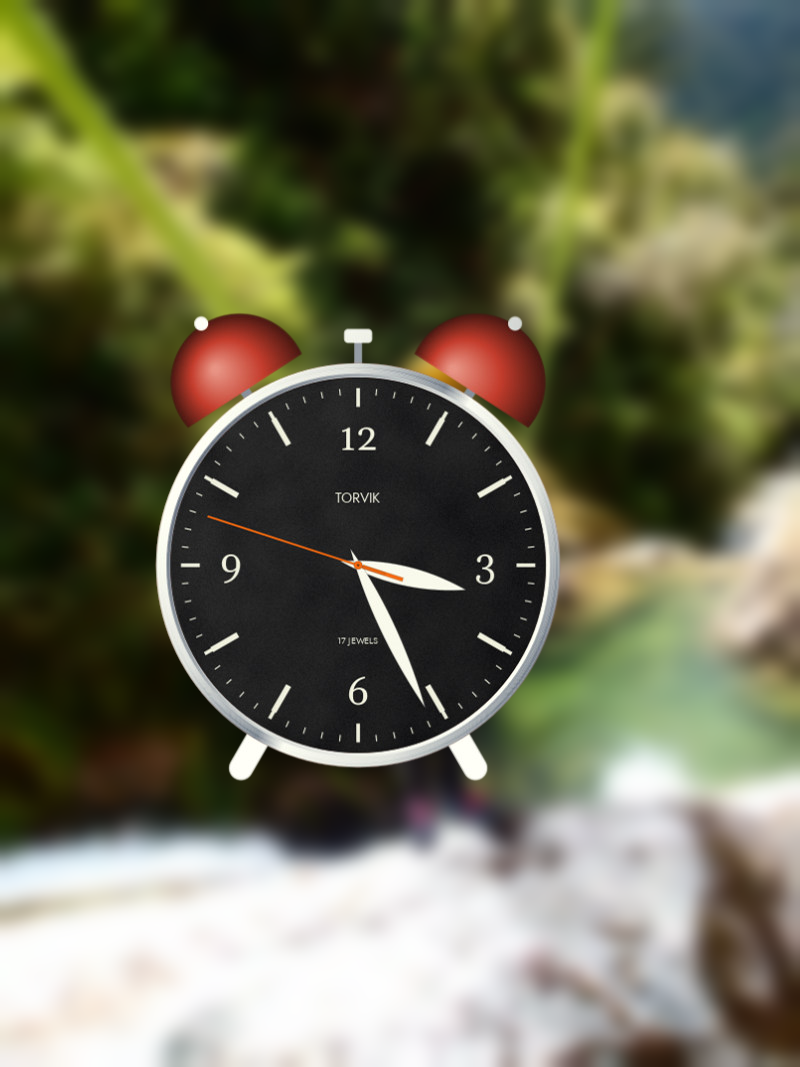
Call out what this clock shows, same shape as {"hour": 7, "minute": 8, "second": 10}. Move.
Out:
{"hour": 3, "minute": 25, "second": 48}
